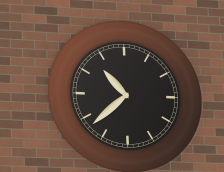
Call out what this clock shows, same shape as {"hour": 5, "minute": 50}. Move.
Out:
{"hour": 10, "minute": 38}
